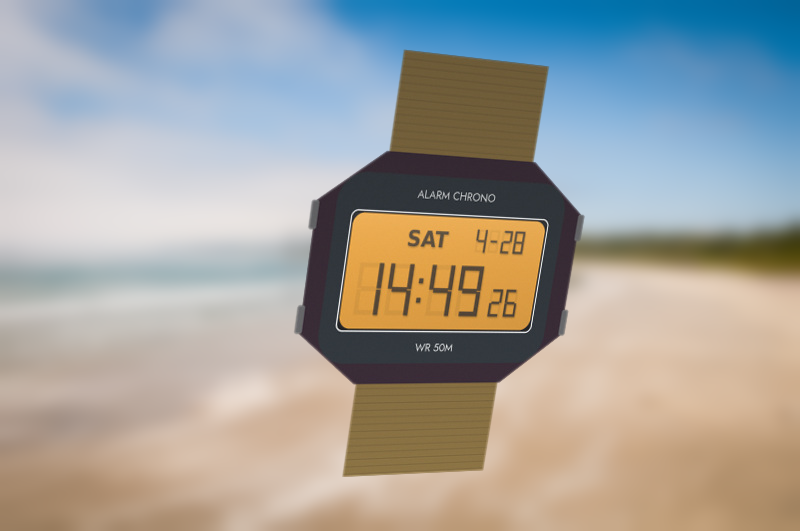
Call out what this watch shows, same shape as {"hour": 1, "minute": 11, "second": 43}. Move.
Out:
{"hour": 14, "minute": 49, "second": 26}
